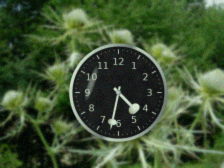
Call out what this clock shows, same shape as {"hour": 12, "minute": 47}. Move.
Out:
{"hour": 4, "minute": 32}
